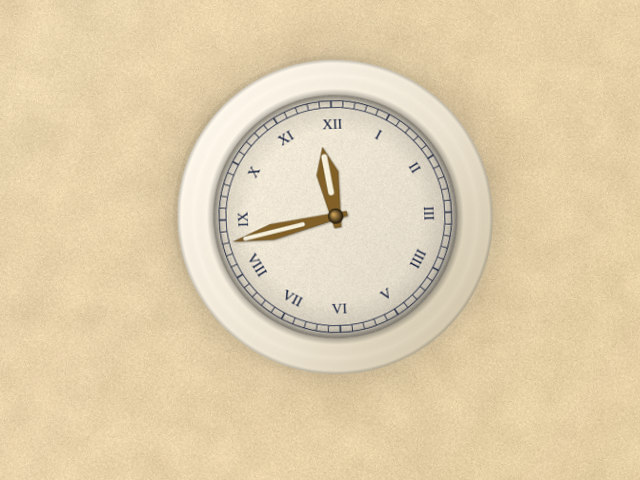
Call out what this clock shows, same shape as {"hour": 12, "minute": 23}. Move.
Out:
{"hour": 11, "minute": 43}
